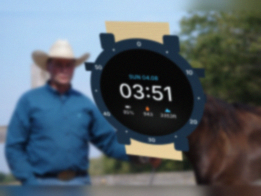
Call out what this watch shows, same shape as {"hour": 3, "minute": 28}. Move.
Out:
{"hour": 3, "minute": 51}
